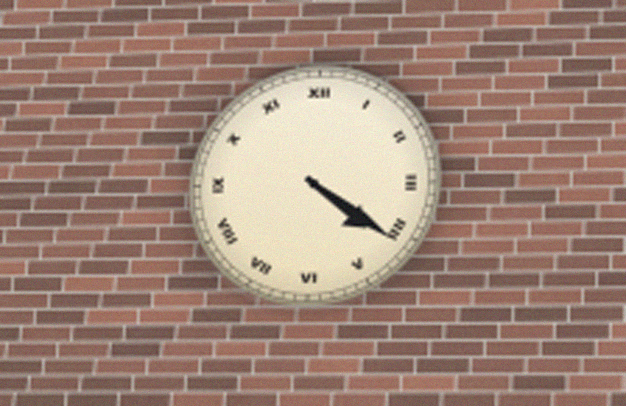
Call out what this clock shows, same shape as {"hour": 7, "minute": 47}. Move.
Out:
{"hour": 4, "minute": 21}
